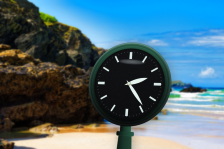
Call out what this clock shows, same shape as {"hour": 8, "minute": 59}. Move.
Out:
{"hour": 2, "minute": 24}
